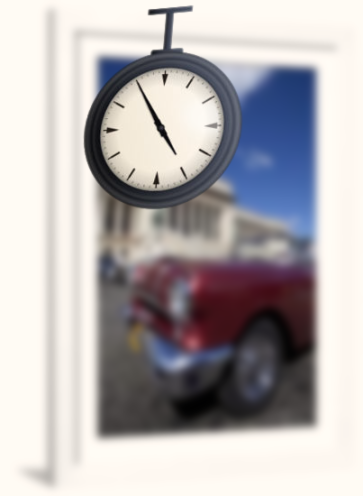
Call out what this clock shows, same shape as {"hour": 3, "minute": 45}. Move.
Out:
{"hour": 4, "minute": 55}
